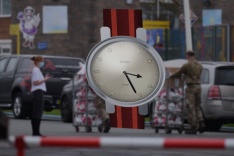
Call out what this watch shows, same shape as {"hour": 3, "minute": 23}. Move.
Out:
{"hour": 3, "minute": 26}
